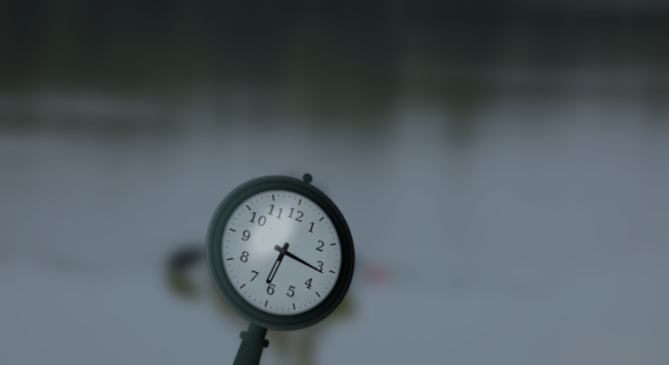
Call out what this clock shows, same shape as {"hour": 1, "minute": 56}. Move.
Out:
{"hour": 6, "minute": 16}
